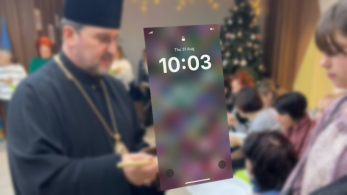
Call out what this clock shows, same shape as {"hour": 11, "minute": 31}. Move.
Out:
{"hour": 10, "minute": 3}
